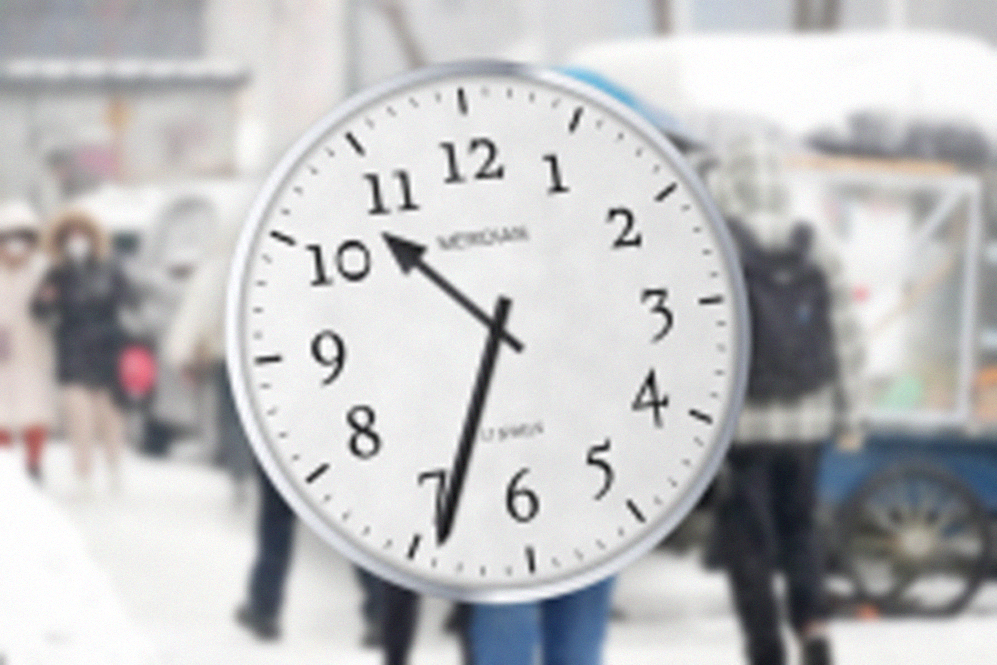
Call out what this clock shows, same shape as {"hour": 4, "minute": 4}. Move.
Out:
{"hour": 10, "minute": 34}
